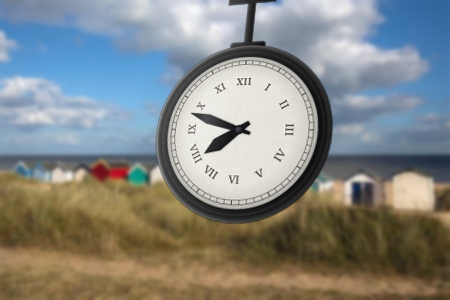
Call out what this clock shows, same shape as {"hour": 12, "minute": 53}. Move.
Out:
{"hour": 7, "minute": 48}
